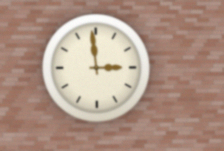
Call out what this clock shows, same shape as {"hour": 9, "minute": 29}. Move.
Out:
{"hour": 2, "minute": 59}
